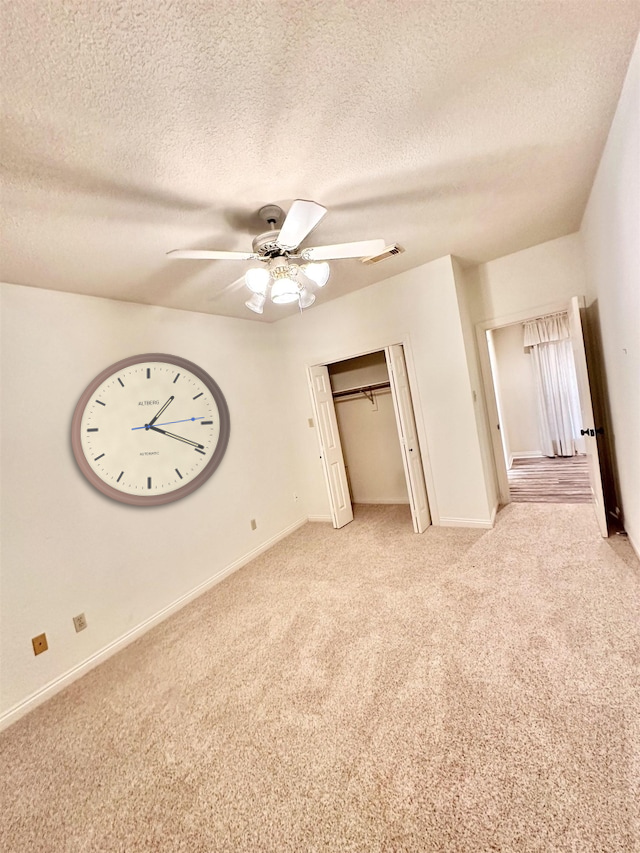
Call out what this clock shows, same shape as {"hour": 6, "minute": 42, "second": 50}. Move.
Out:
{"hour": 1, "minute": 19, "second": 14}
